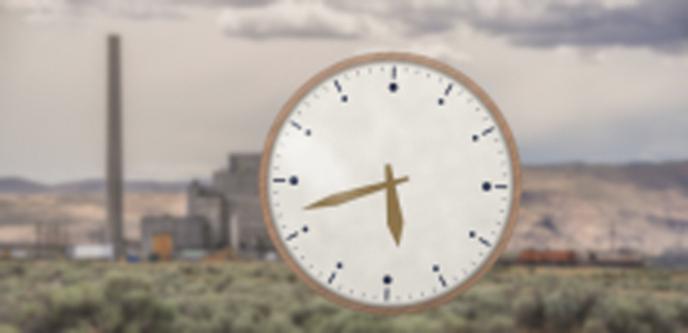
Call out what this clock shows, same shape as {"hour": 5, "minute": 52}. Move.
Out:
{"hour": 5, "minute": 42}
